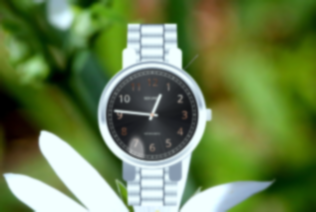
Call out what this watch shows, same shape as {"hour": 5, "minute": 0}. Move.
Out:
{"hour": 12, "minute": 46}
